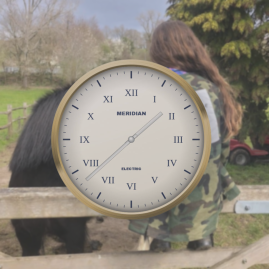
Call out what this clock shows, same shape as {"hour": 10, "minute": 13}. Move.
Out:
{"hour": 1, "minute": 38}
